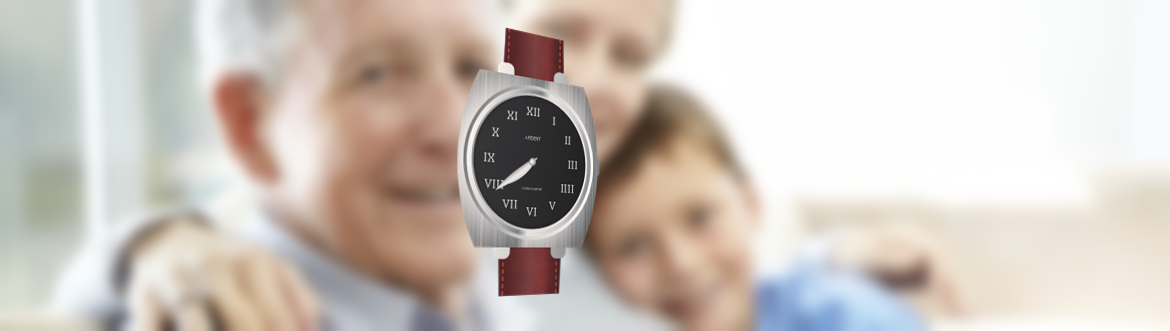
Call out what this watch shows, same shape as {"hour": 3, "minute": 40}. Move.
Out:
{"hour": 7, "minute": 39}
